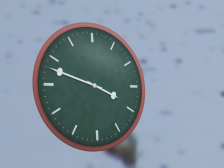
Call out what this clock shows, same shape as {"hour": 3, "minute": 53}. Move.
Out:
{"hour": 3, "minute": 48}
